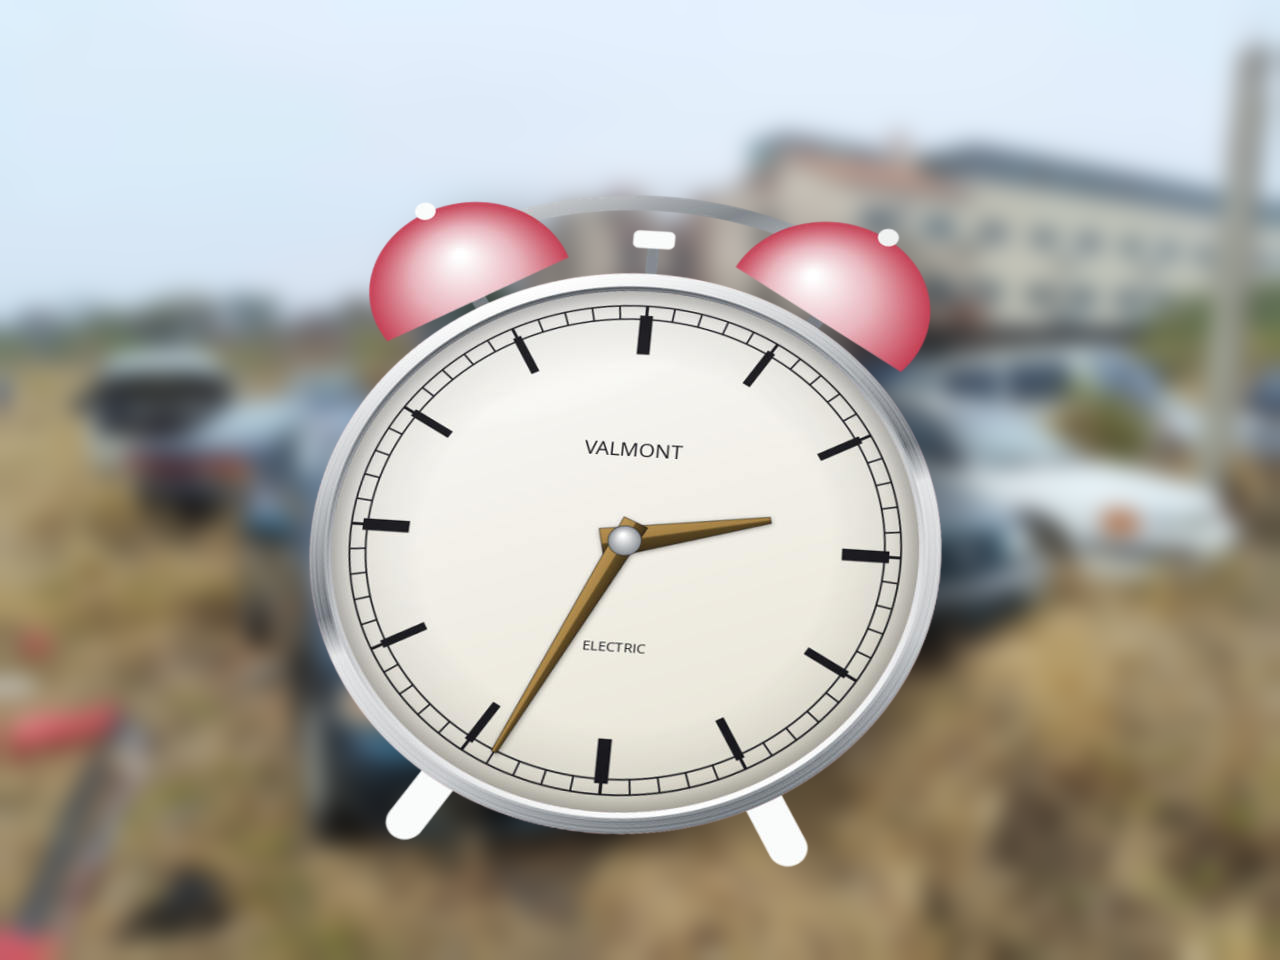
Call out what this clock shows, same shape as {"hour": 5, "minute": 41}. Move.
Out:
{"hour": 2, "minute": 34}
